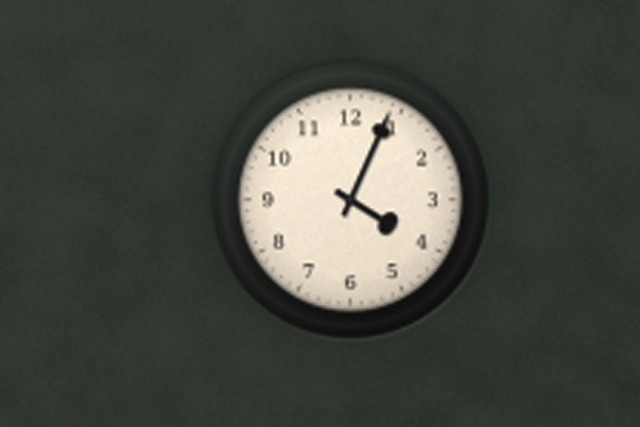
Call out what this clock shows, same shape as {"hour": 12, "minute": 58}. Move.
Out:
{"hour": 4, "minute": 4}
